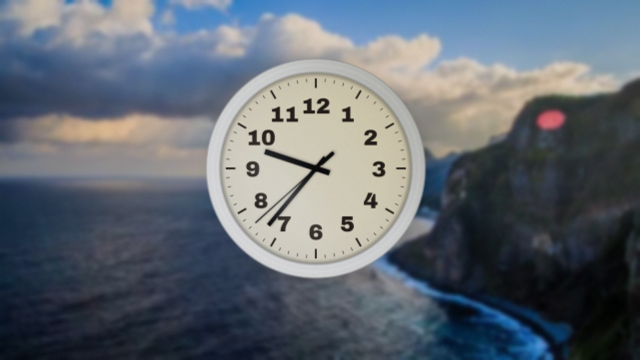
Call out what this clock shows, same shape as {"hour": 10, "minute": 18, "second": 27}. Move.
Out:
{"hour": 9, "minute": 36, "second": 38}
